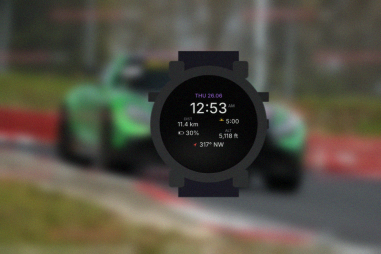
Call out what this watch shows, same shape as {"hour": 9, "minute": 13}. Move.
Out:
{"hour": 12, "minute": 53}
